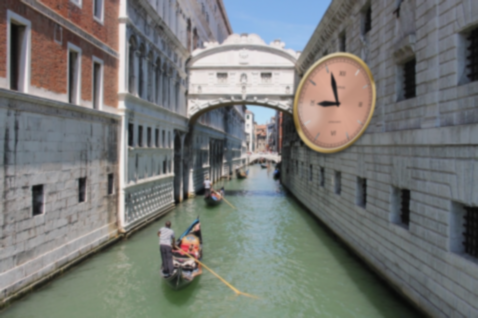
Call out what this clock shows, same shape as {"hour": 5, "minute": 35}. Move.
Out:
{"hour": 8, "minute": 56}
